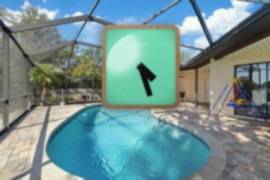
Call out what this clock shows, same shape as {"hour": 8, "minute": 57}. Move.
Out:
{"hour": 4, "minute": 27}
